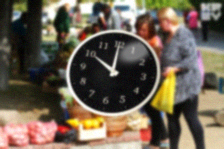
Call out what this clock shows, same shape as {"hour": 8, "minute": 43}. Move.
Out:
{"hour": 10, "minute": 0}
